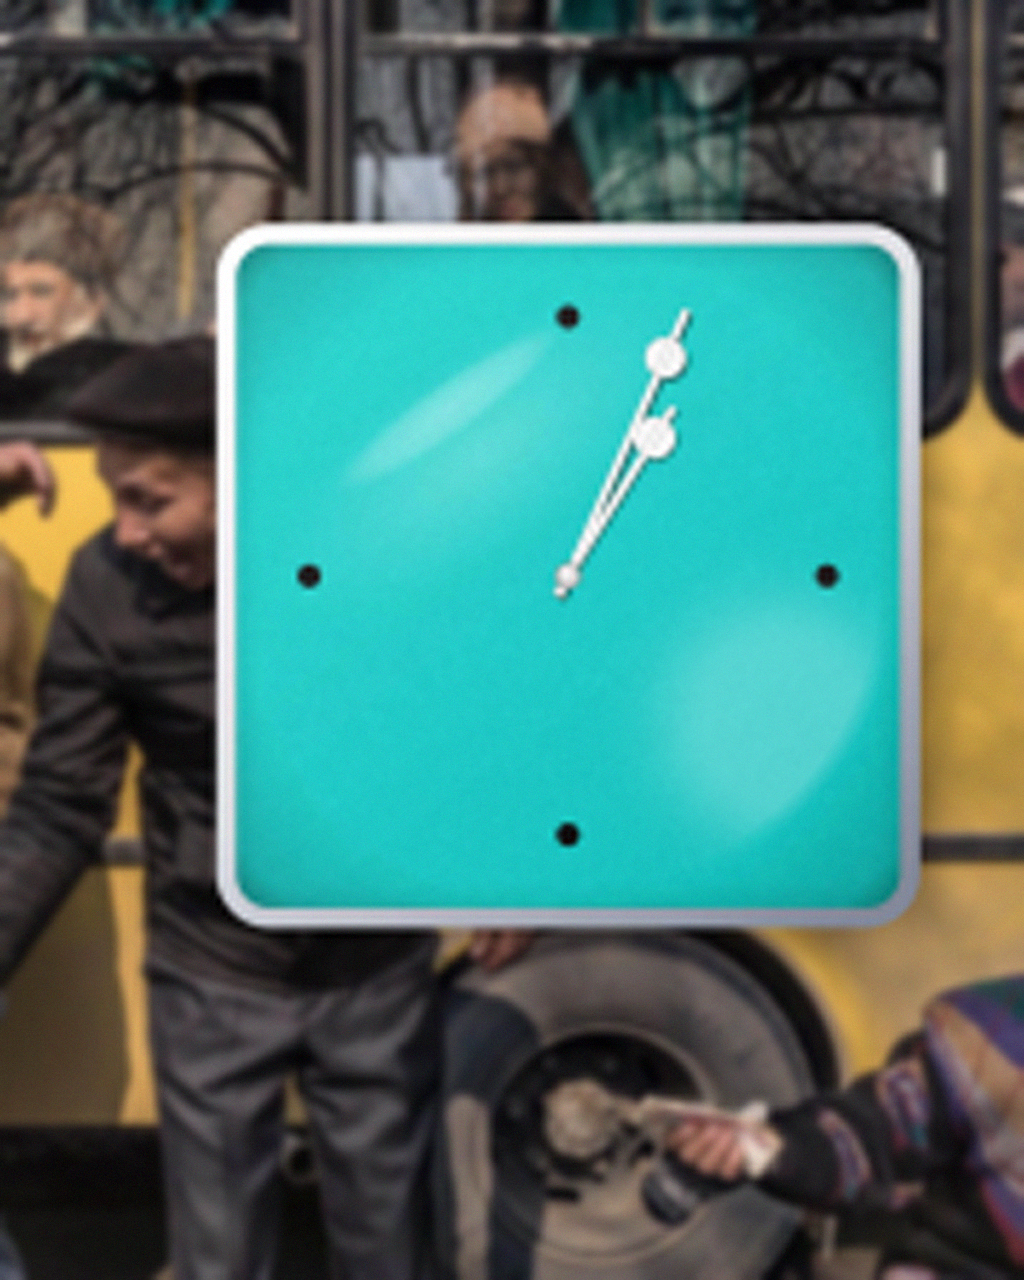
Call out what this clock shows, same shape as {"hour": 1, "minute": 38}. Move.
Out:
{"hour": 1, "minute": 4}
